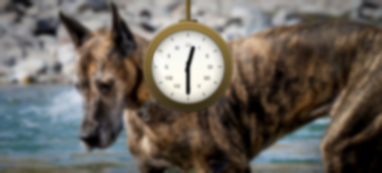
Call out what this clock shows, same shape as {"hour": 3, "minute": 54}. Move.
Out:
{"hour": 12, "minute": 30}
